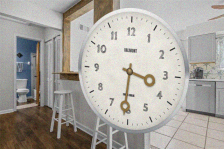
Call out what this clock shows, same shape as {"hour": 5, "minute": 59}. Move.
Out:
{"hour": 3, "minute": 31}
